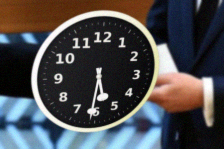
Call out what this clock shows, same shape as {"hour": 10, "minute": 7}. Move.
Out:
{"hour": 5, "minute": 31}
